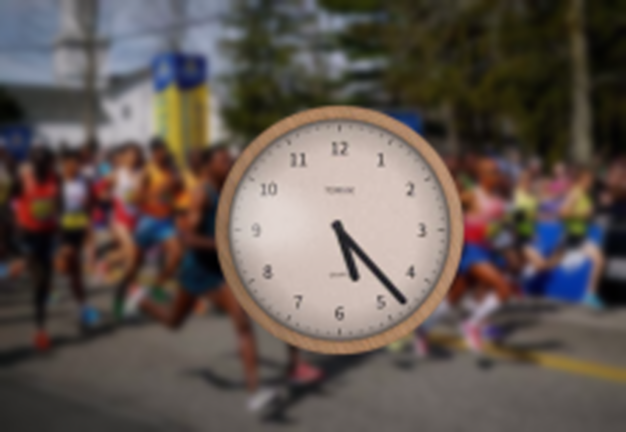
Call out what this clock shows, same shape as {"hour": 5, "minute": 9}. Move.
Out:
{"hour": 5, "minute": 23}
